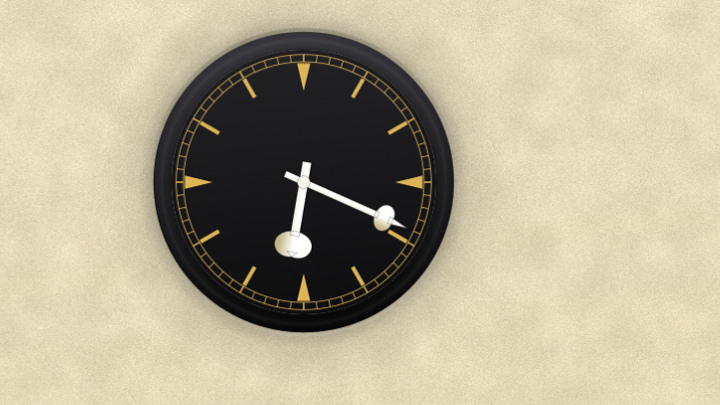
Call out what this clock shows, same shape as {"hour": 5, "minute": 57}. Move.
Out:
{"hour": 6, "minute": 19}
